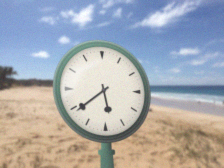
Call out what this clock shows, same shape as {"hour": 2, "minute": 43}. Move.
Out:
{"hour": 5, "minute": 39}
